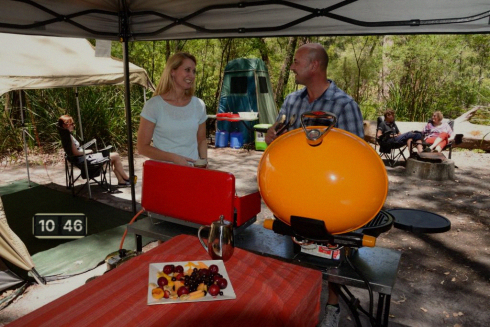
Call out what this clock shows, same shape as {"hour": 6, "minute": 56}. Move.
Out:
{"hour": 10, "minute": 46}
